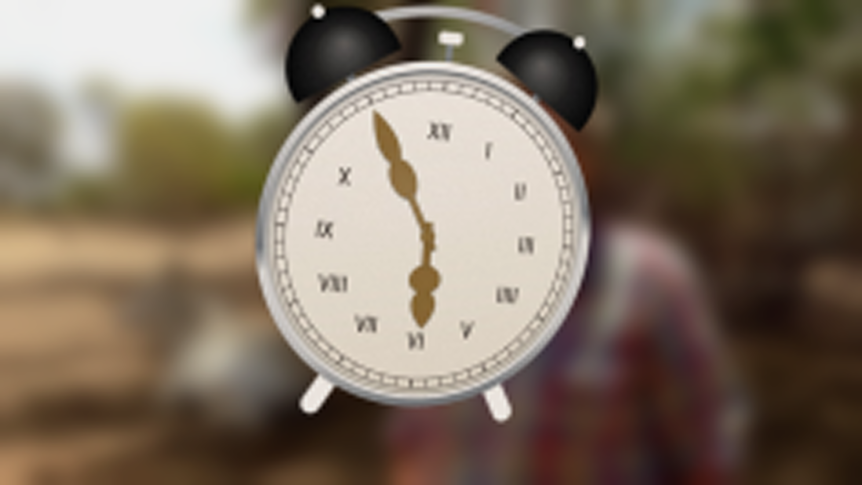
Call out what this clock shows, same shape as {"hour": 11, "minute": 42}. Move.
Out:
{"hour": 5, "minute": 55}
